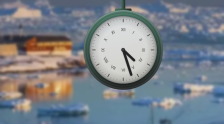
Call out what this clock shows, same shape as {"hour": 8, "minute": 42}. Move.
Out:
{"hour": 4, "minute": 27}
